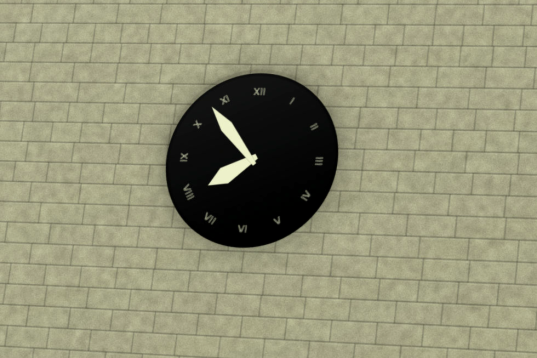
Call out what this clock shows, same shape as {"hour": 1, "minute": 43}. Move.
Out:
{"hour": 7, "minute": 53}
